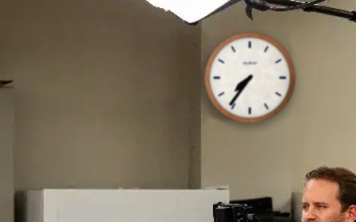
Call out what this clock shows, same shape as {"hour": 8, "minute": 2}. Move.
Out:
{"hour": 7, "minute": 36}
